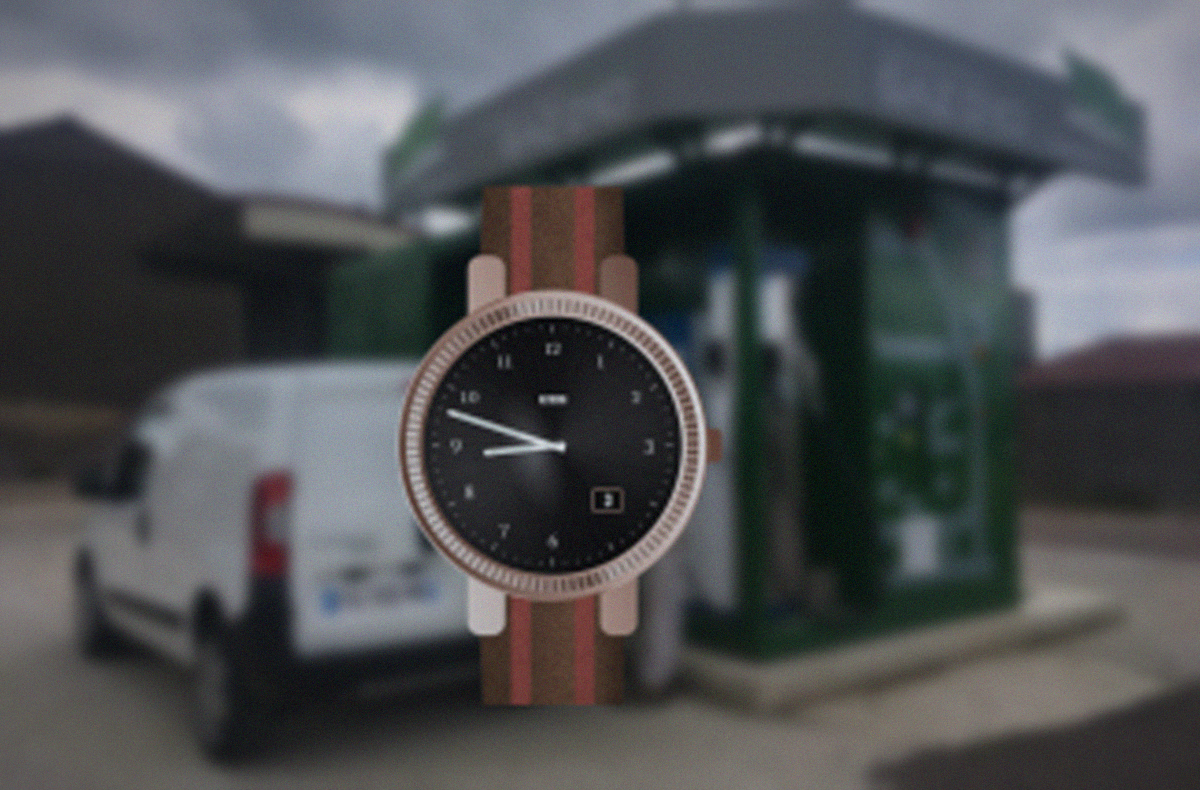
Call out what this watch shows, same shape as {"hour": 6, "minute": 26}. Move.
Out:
{"hour": 8, "minute": 48}
